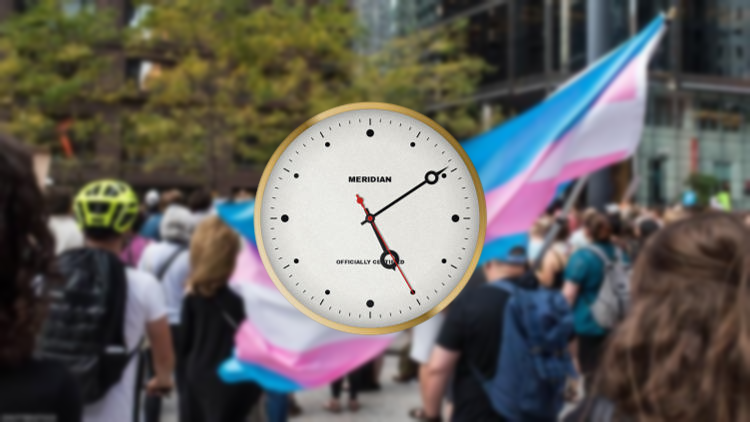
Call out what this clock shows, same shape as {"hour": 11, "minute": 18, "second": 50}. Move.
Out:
{"hour": 5, "minute": 9, "second": 25}
